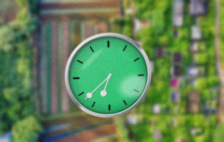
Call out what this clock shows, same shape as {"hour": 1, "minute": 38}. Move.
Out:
{"hour": 6, "minute": 38}
